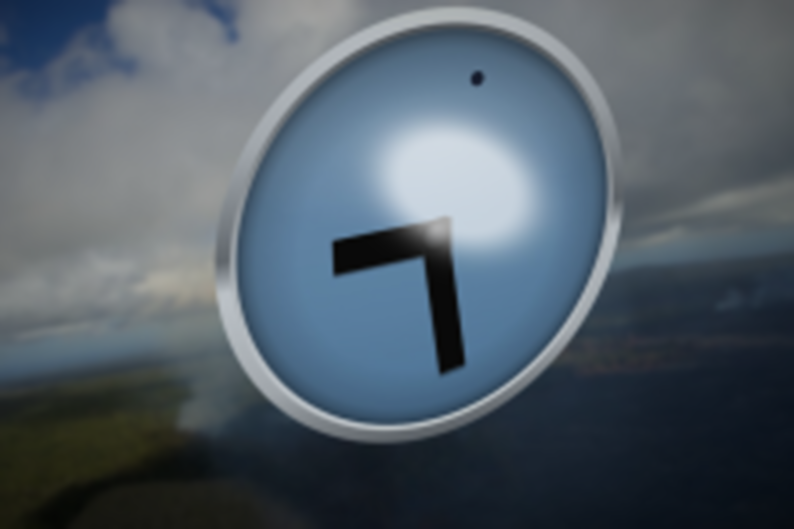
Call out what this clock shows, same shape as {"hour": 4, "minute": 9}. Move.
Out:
{"hour": 8, "minute": 26}
